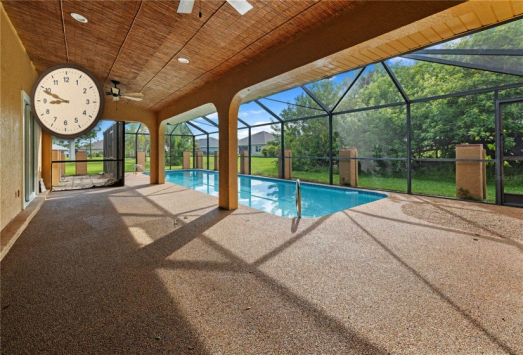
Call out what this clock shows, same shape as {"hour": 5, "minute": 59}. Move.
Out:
{"hour": 8, "minute": 49}
